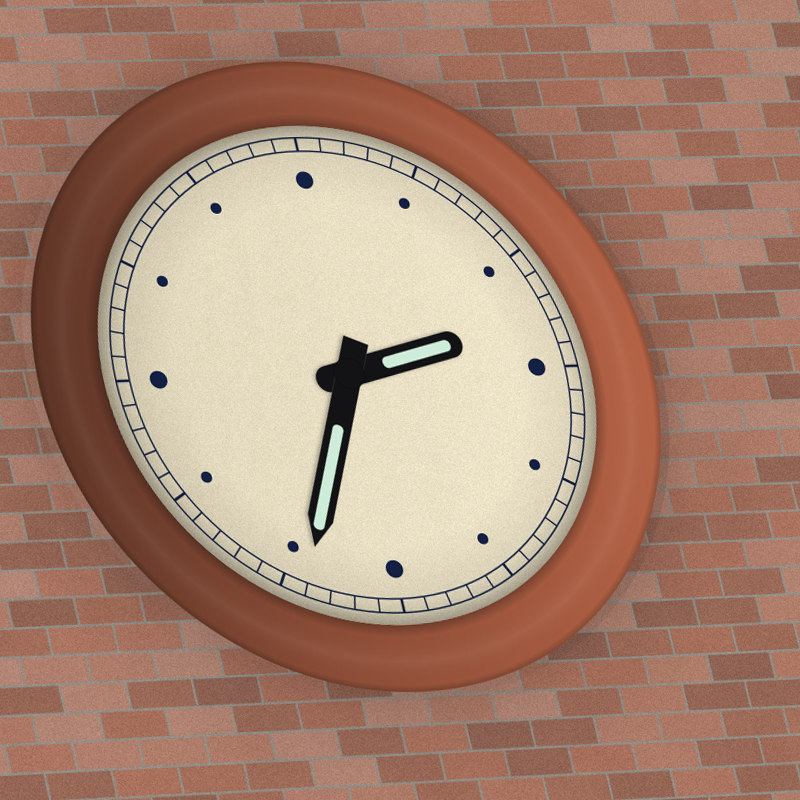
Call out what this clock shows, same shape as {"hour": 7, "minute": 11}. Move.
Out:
{"hour": 2, "minute": 34}
